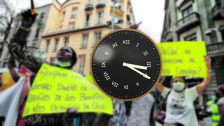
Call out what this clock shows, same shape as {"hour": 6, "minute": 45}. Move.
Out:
{"hour": 3, "minute": 20}
